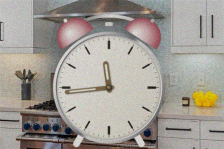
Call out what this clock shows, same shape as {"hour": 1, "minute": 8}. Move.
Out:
{"hour": 11, "minute": 44}
